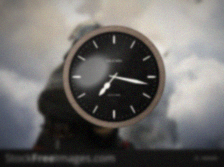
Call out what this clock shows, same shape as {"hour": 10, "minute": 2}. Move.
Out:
{"hour": 7, "minute": 17}
